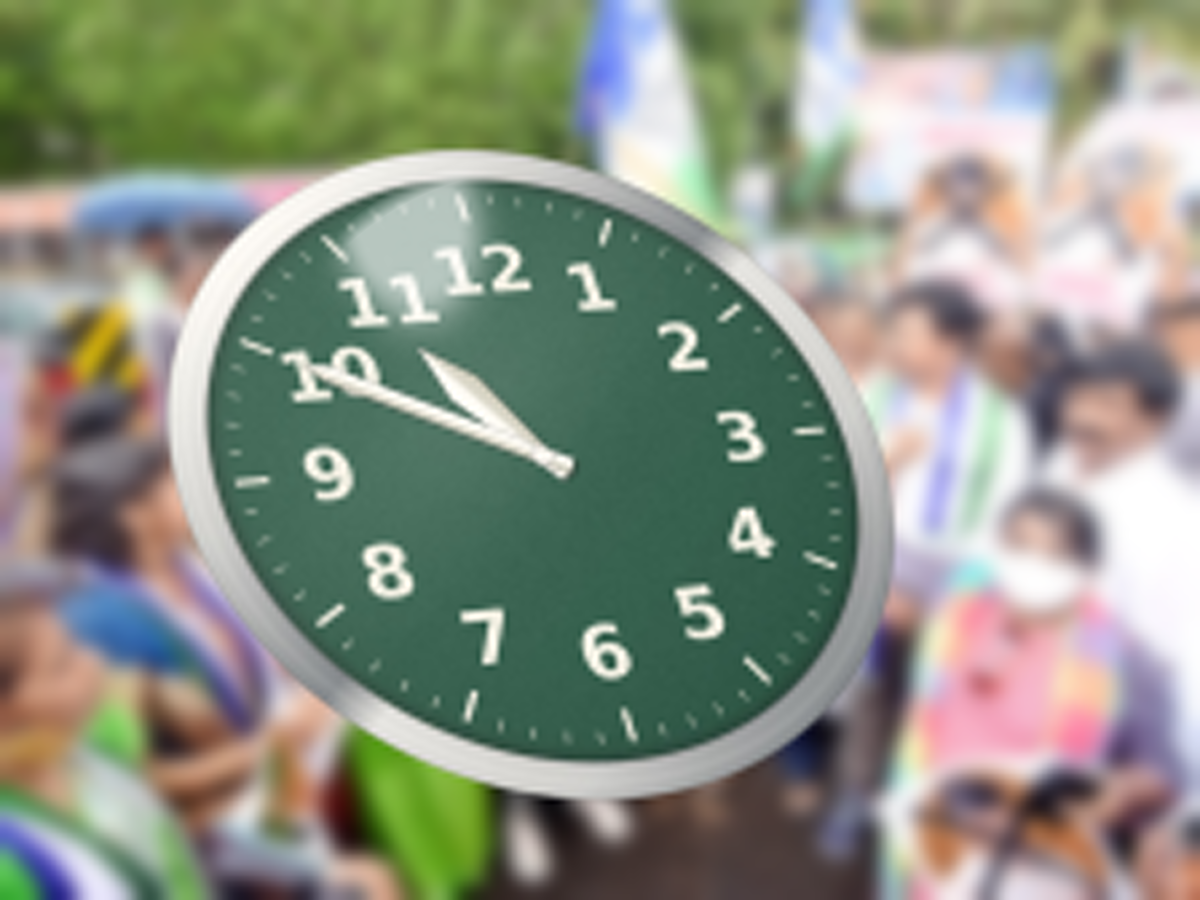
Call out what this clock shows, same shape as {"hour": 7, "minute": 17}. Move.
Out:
{"hour": 10, "minute": 50}
